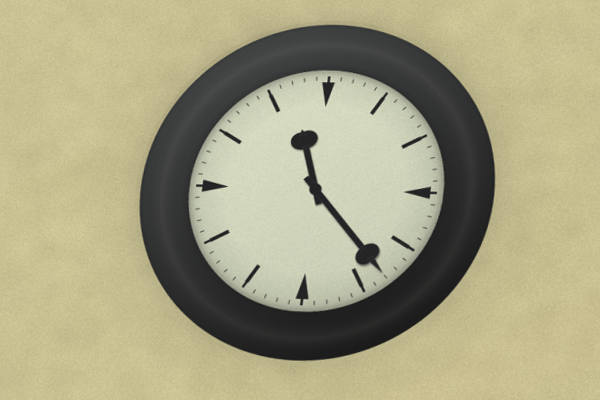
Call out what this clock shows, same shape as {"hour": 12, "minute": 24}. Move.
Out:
{"hour": 11, "minute": 23}
